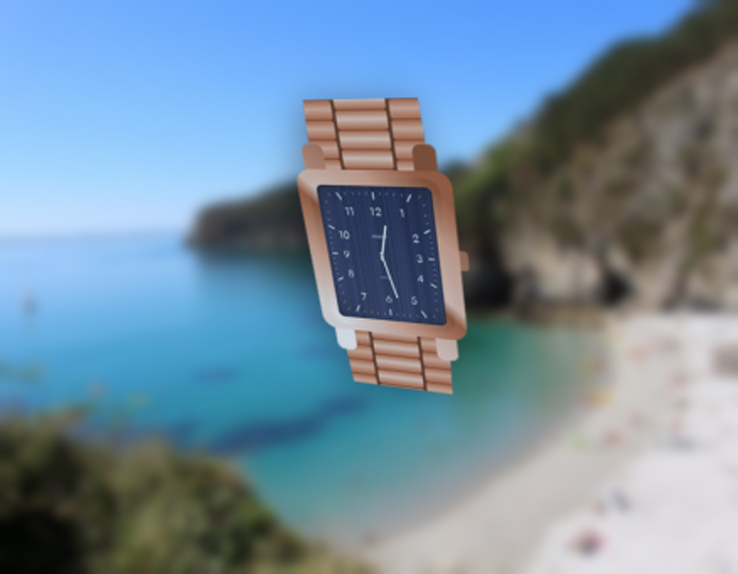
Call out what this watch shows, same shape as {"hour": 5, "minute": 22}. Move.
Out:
{"hour": 12, "minute": 28}
